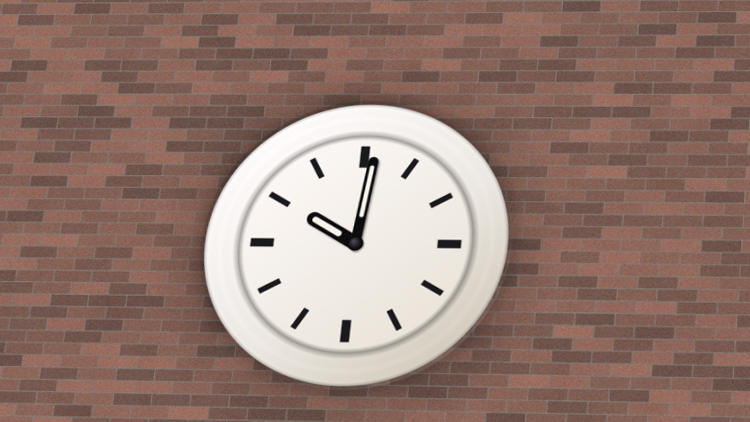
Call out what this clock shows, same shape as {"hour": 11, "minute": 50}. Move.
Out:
{"hour": 10, "minute": 1}
